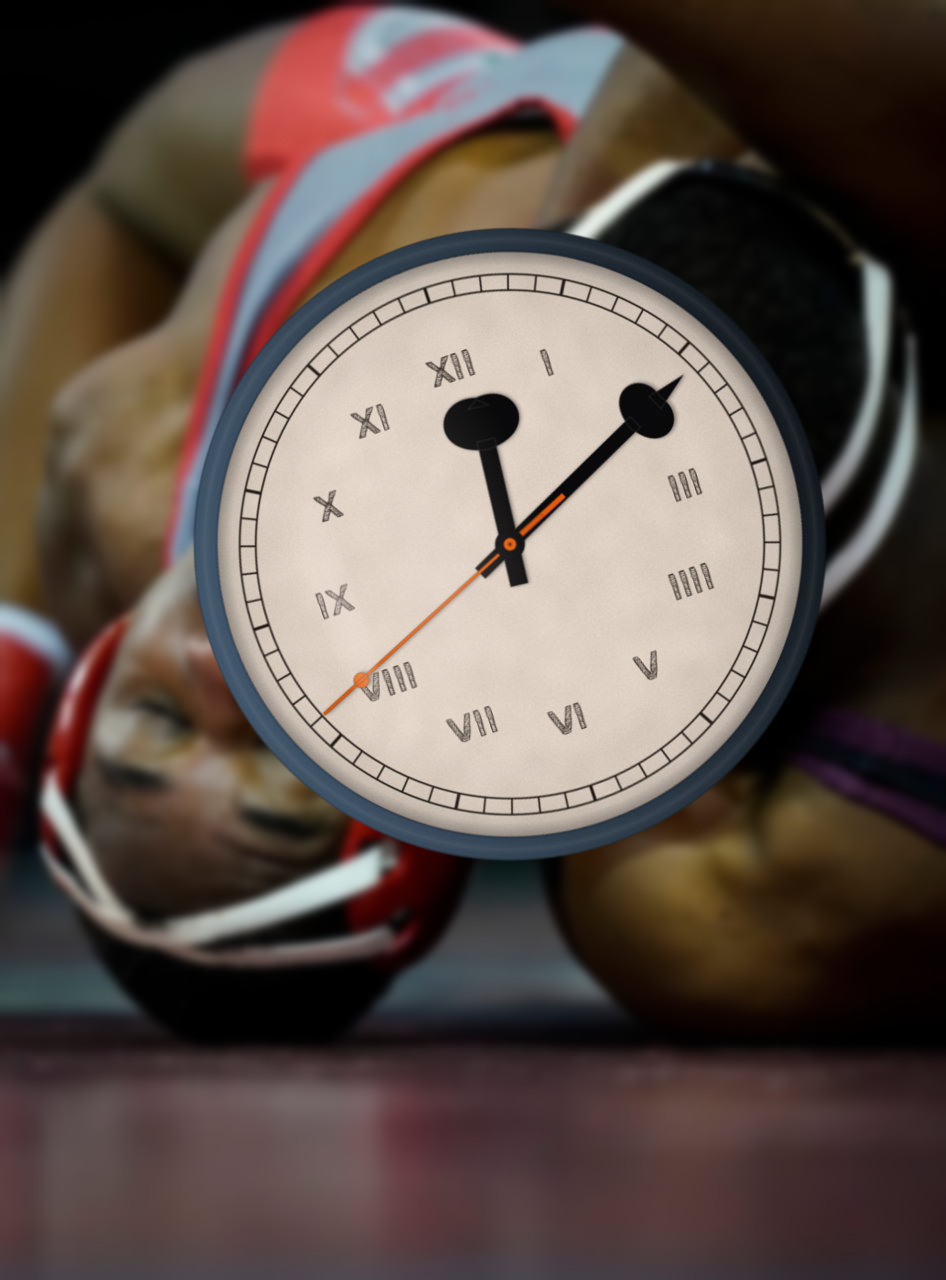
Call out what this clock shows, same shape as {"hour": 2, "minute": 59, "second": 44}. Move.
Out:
{"hour": 12, "minute": 10, "second": 41}
